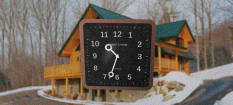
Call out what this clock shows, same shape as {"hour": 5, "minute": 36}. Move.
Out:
{"hour": 10, "minute": 33}
